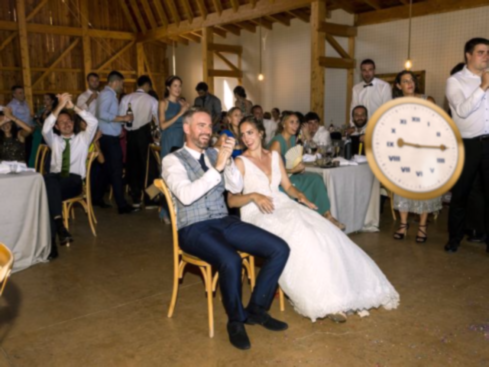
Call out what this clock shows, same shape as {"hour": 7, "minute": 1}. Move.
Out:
{"hour": 9, "minute": 15}
